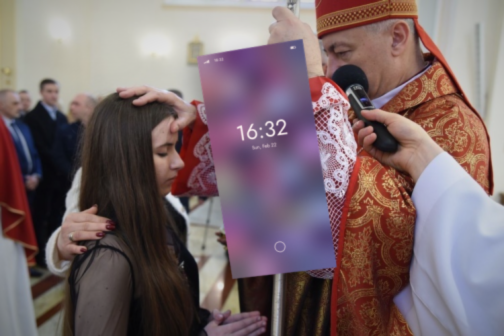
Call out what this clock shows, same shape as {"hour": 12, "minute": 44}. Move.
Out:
{"hour": 16, "minute": 32}
